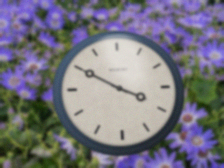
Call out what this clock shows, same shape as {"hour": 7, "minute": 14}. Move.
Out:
{"hour": 3, "minute": 50}
